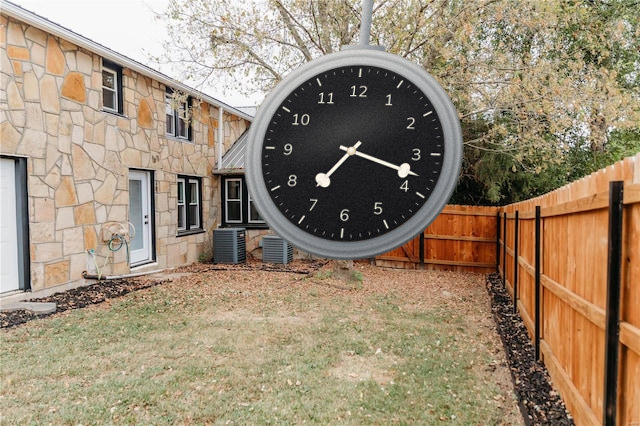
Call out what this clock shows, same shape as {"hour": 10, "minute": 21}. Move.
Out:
{"hour": 7, "minute": 18}
